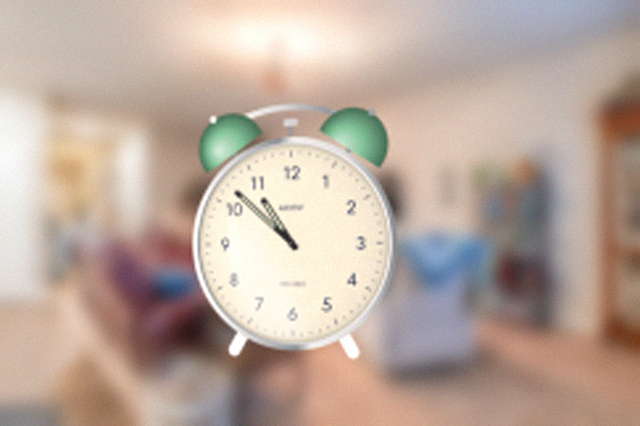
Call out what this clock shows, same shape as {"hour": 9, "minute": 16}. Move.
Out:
{"hour": 10, "minute": 52}
